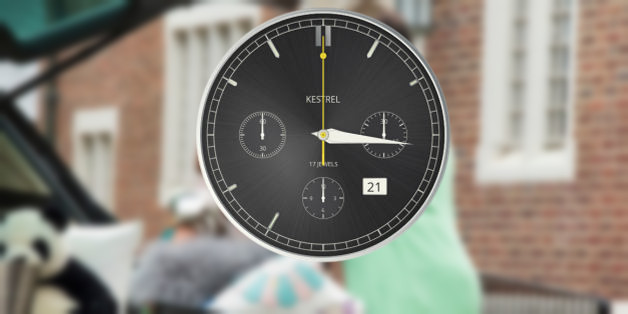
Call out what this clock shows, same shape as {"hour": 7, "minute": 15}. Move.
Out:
{"hour": 3, "minute": 16}
